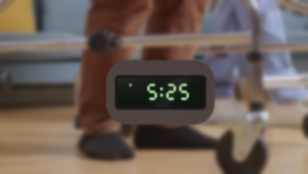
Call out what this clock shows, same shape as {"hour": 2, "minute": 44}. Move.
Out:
{"hour": 5, "minute": 25}
